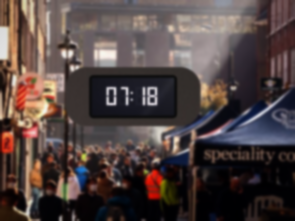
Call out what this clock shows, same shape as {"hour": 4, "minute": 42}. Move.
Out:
{"hour": 7, "minute": 18}
